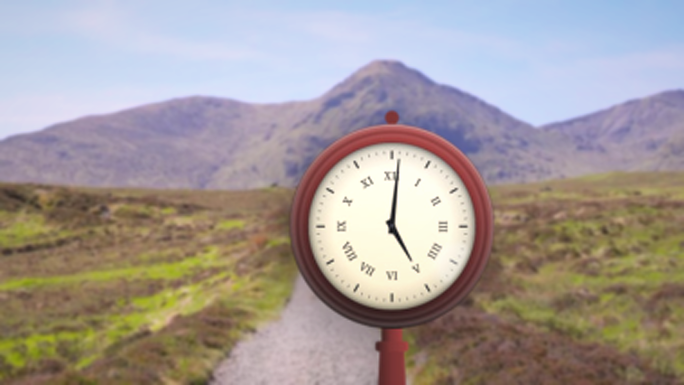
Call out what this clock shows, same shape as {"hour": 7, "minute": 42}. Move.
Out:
{"hour": 5, "minute": 1}
